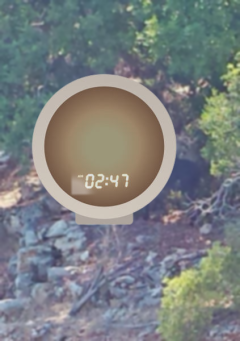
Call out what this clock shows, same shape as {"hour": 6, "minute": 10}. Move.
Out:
{"hour": 2, "minute": 47}
